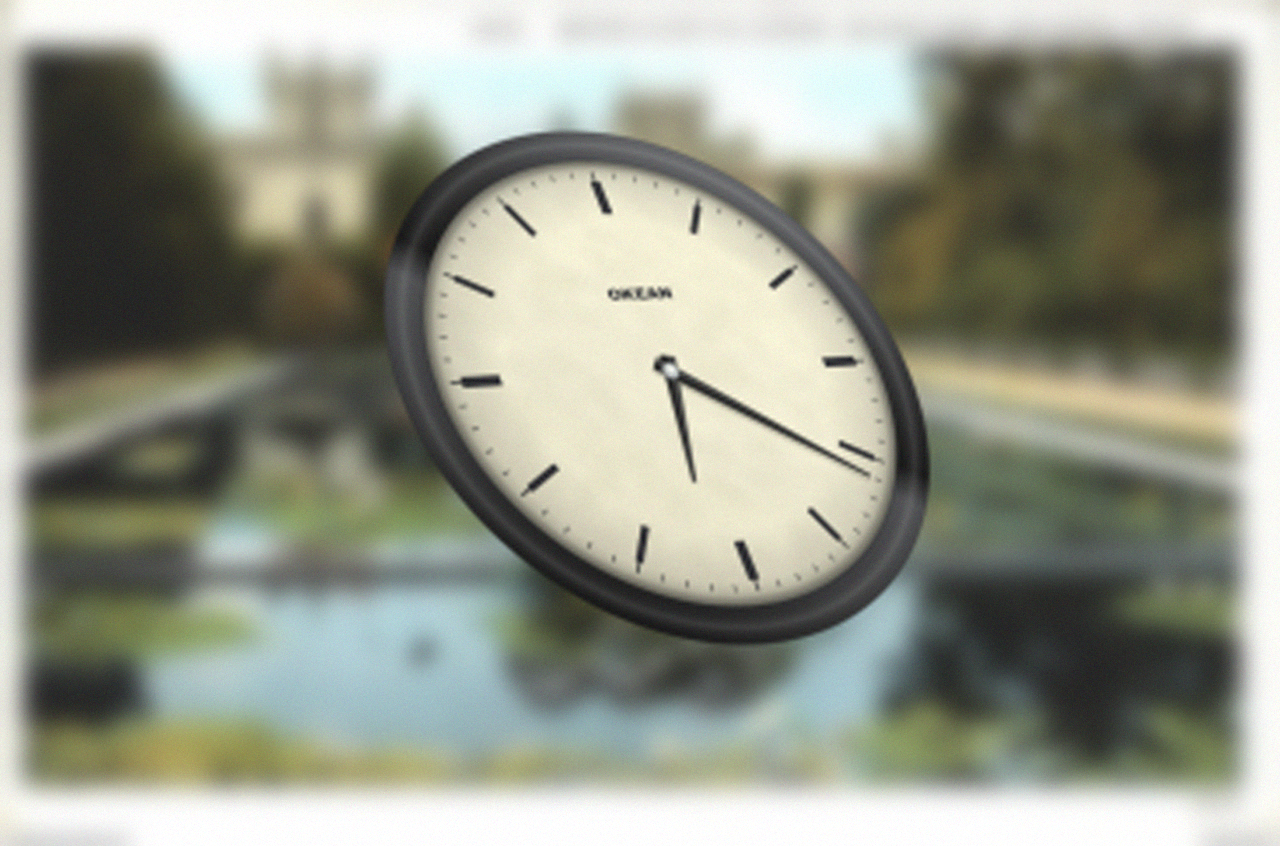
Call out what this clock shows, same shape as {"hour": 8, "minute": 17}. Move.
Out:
{"hour": 6, "minute": 21}
